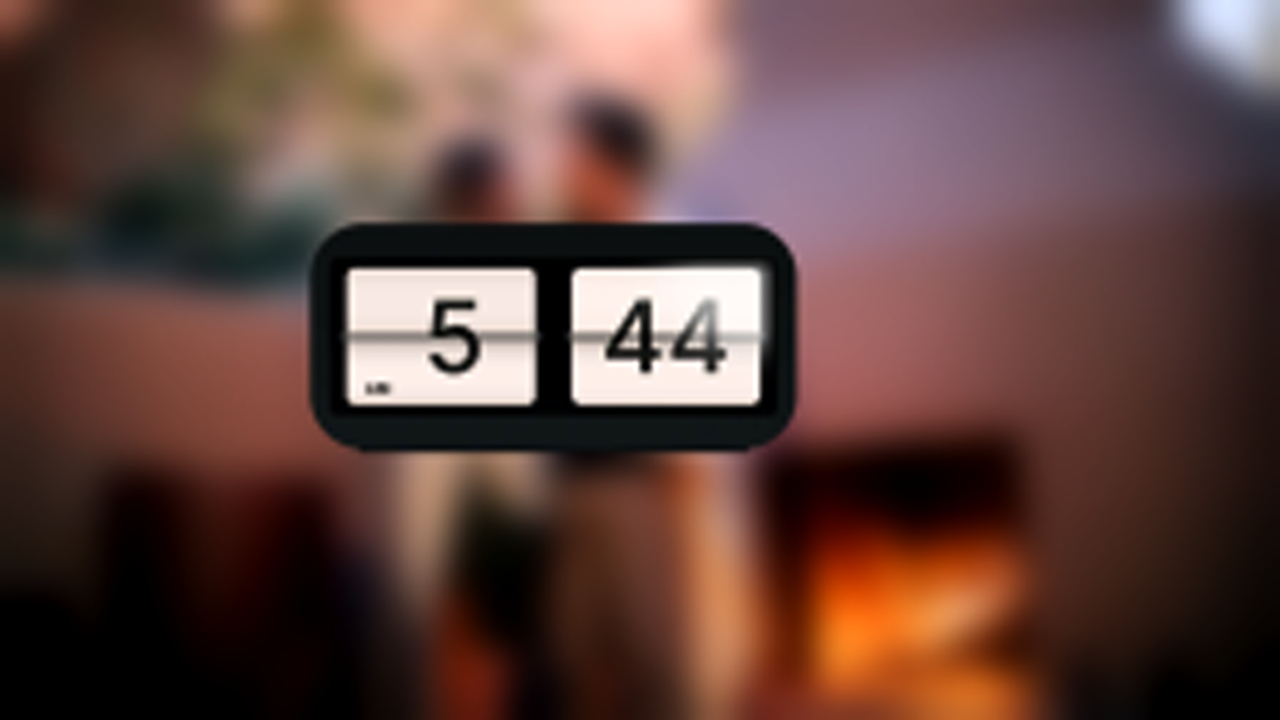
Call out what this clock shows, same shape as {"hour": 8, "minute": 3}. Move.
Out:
{"hour": 5, "minute": 44}
